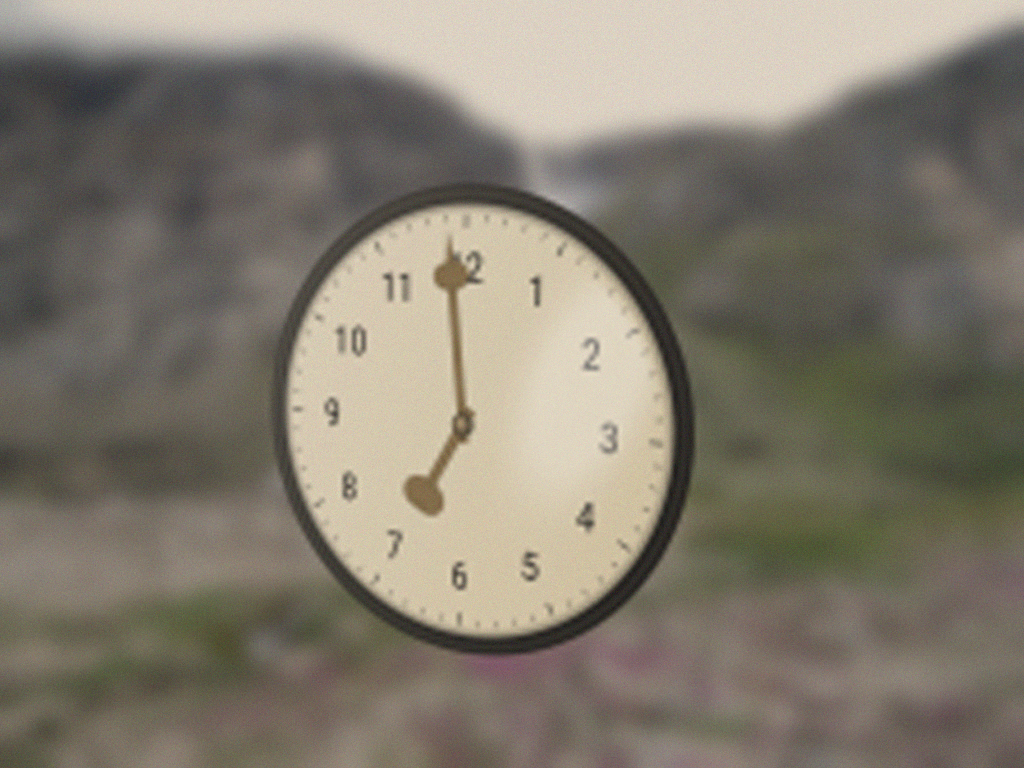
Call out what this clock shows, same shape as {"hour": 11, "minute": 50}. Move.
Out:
{"hour": 6, "minute": 59}
